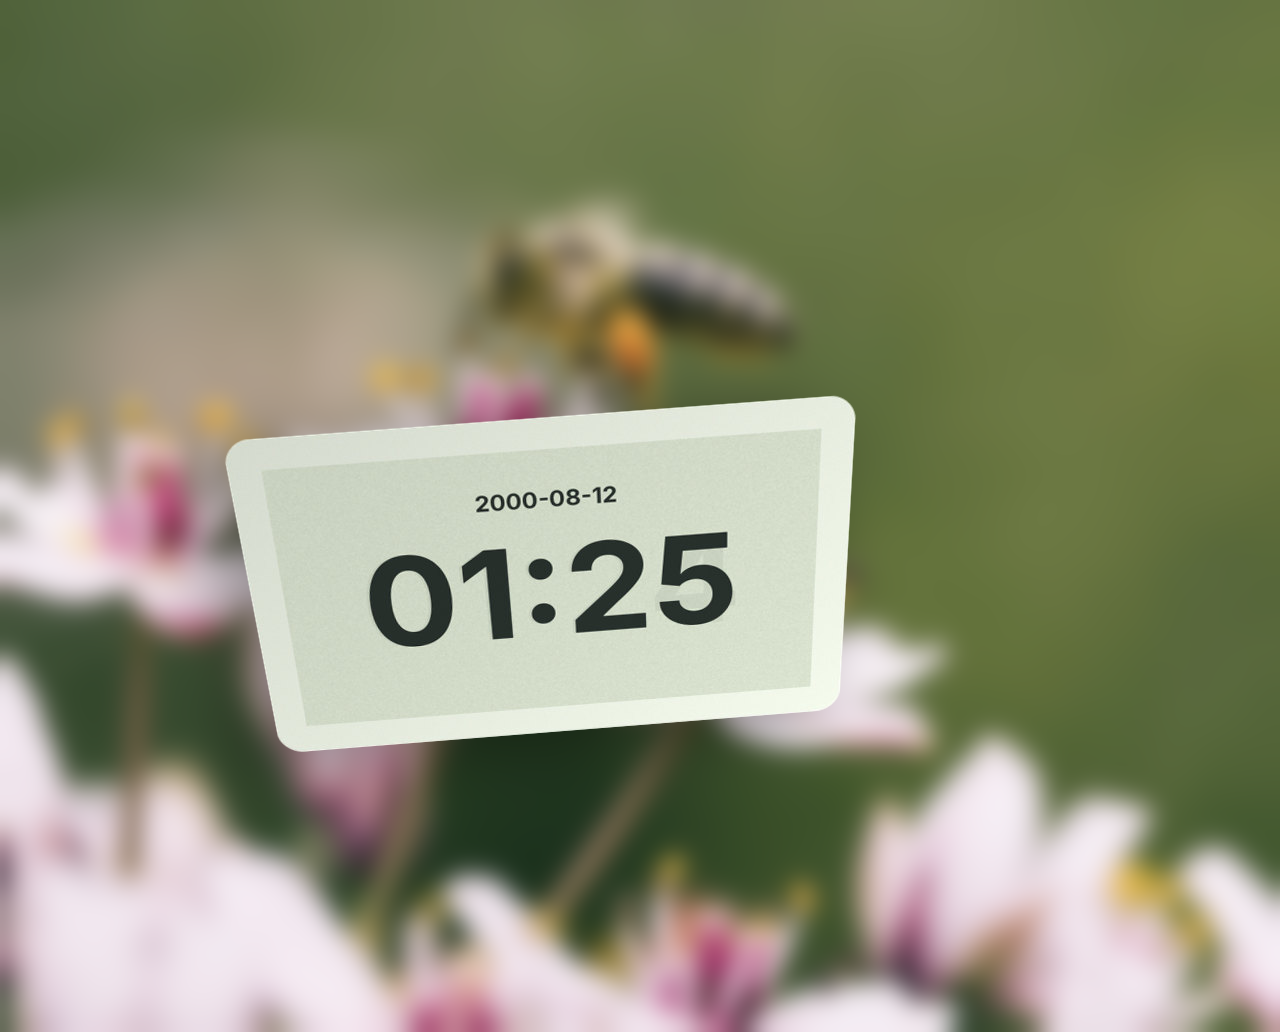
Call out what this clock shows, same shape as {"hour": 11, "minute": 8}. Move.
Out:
{"hour": 1, "minute": 25}
